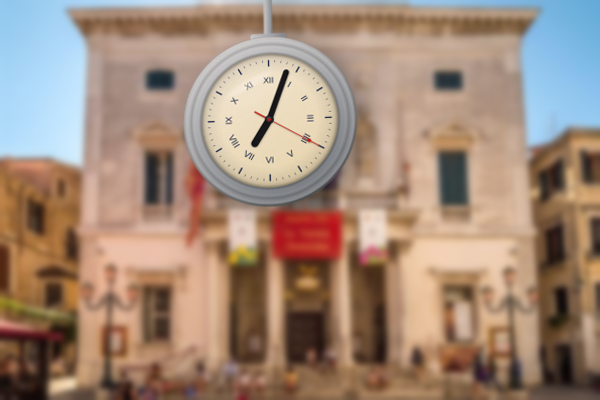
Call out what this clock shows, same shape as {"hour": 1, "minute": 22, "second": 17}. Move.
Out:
{"hour": 7, "minute": 3, "second": 20}
